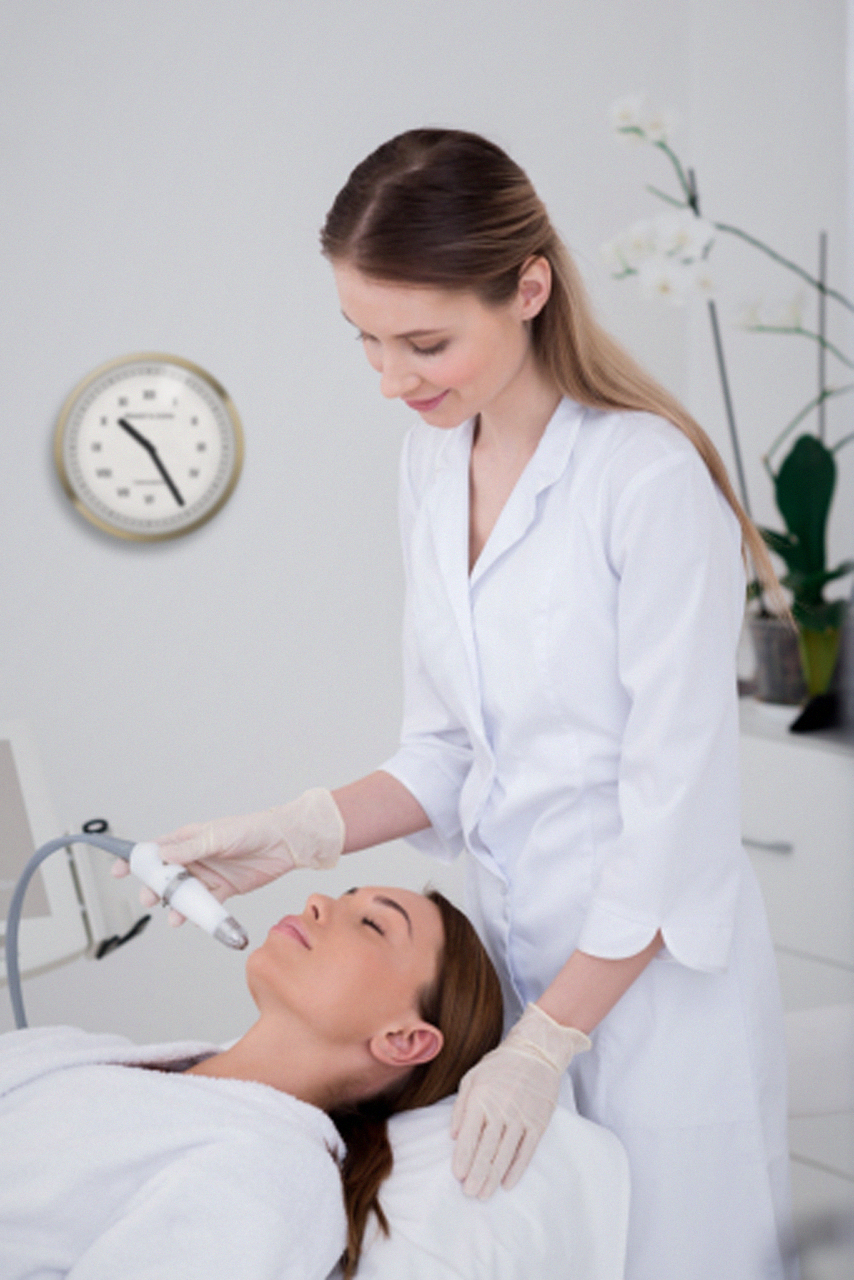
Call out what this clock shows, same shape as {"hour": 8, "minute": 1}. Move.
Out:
{"hour": 10, "minute": 25}
